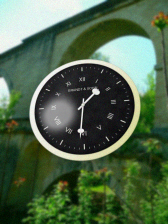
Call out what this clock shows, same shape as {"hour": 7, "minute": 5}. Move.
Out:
{"hour": 1, "minute": 31}
